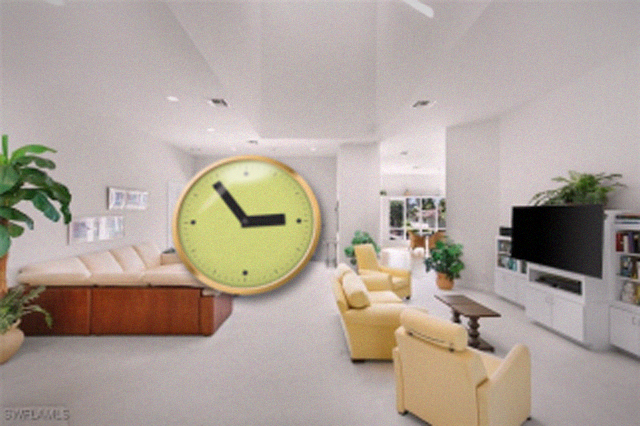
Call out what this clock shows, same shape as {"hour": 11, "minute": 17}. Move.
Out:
{"hour": 2, "minute": 54}
